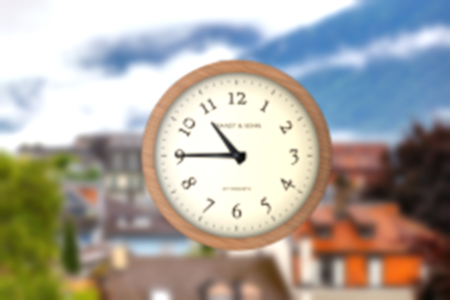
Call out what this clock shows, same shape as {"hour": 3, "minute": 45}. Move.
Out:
{"hour": 10, "minute": 45}
